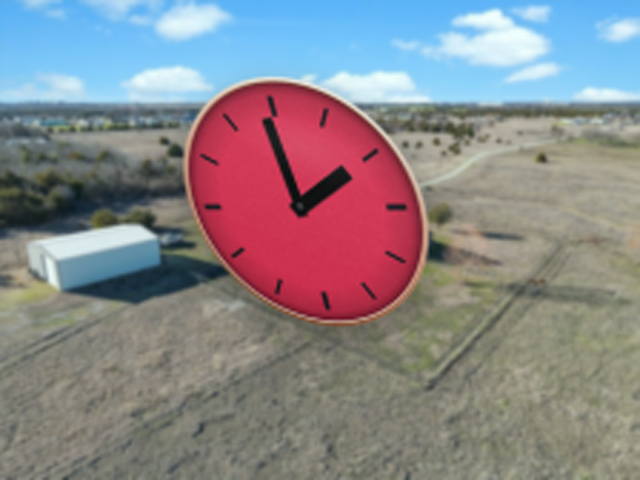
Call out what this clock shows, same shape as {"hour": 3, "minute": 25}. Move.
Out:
{"hour": 1, "minute": 59}
